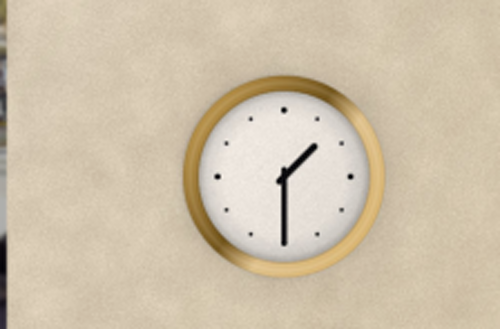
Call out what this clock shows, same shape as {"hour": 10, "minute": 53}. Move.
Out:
{"hour": 1, "minute": 30}
